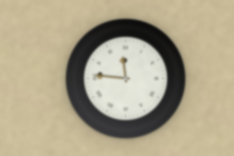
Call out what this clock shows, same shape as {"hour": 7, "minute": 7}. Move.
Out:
{"hour": 11, "minute": 46}
